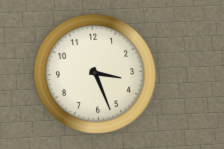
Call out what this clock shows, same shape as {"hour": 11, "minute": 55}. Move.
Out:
{"hour": 3, "minute": 27}
